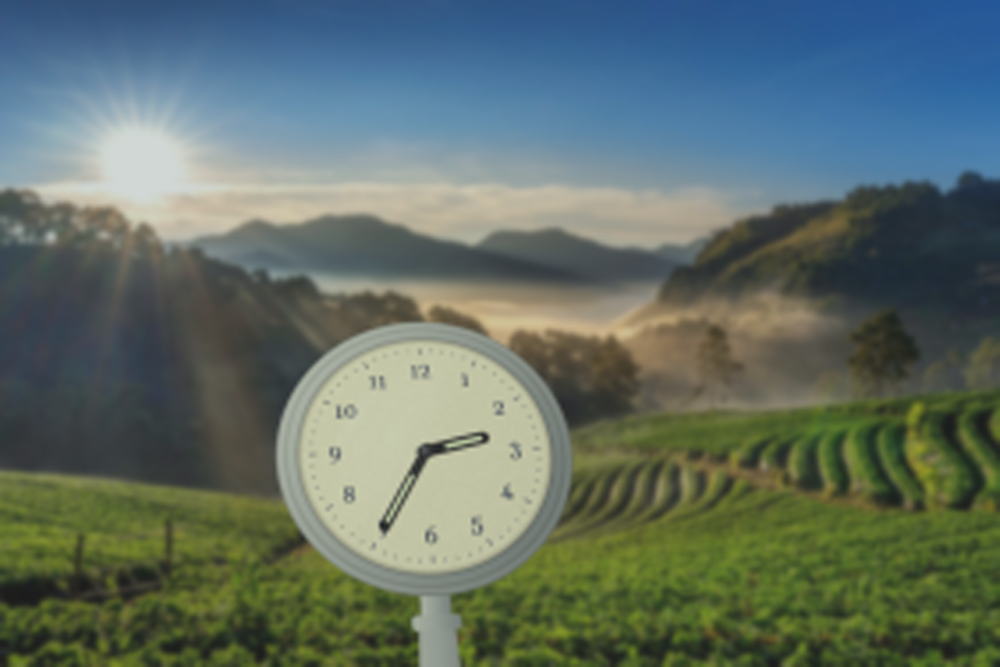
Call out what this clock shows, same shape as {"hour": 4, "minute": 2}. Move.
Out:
{"hour": 2, "minute": 35}
